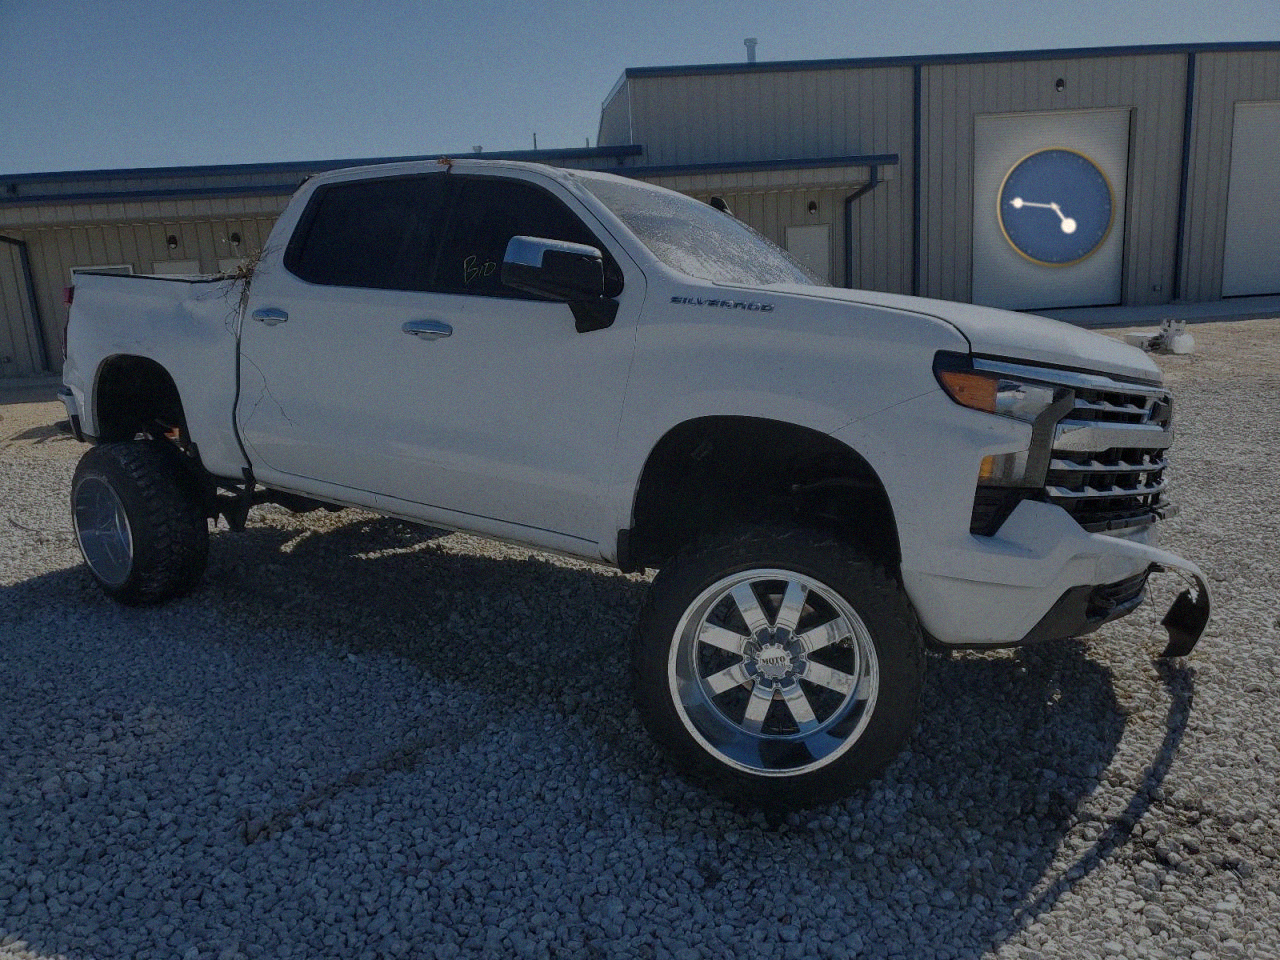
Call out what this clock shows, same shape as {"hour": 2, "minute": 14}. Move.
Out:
{"hour": 4, "minute": 46}
